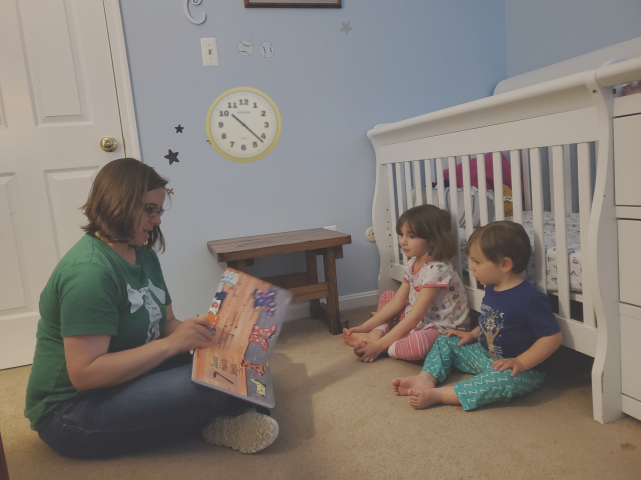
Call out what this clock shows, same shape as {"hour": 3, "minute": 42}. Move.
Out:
{"hour": 10, "minute": 22}
